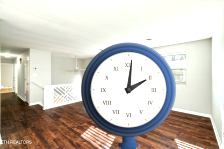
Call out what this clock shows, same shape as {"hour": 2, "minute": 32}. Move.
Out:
{"hour": 2, "minute": 1}
